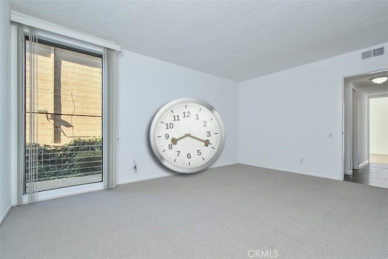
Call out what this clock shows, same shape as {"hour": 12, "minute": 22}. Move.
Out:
{"hour": 8, "minute": 19}
